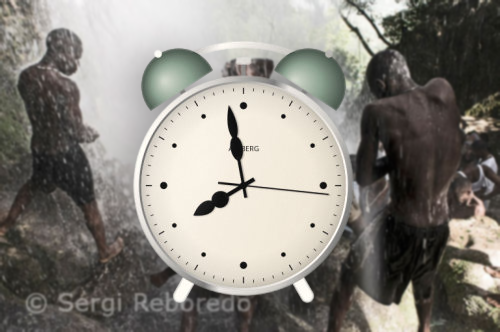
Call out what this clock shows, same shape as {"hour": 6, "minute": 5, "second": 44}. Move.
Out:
{"hour": 7, "minute": 58, "second": 16}
